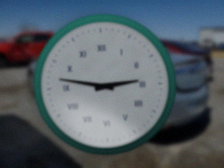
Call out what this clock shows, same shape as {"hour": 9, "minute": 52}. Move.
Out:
{"hour": 2, "minute": 47}
